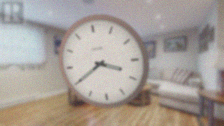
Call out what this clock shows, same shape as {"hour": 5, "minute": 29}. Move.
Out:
{"hour": 3, "minute": 40}
